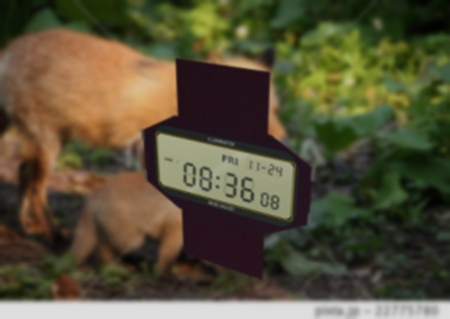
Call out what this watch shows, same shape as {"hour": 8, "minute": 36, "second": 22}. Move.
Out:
{"hour": 8, "minute": 36, "second": 8}
